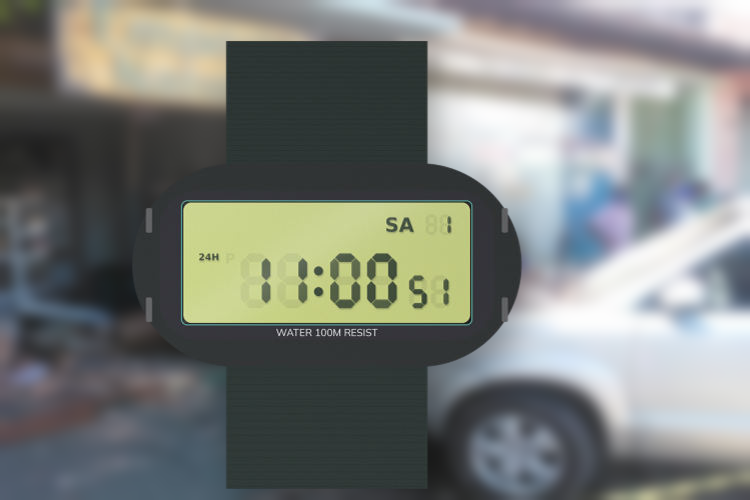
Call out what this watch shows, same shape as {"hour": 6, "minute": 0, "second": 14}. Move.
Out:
{"hour": 11, "minute": 0, "second": 51}
